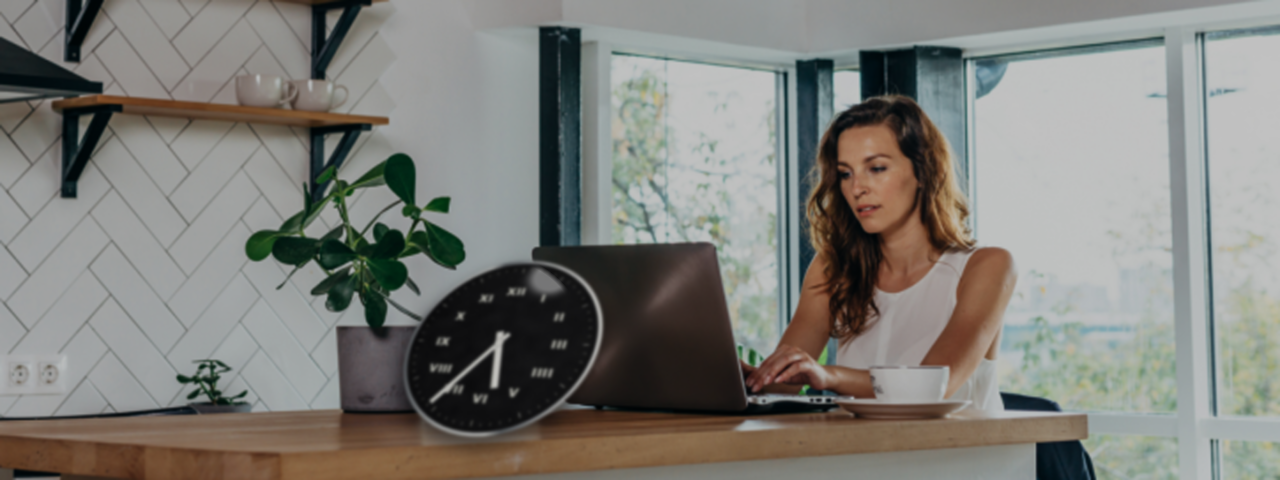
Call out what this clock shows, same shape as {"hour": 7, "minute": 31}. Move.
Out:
{"hour": 5, "minute": 36}
